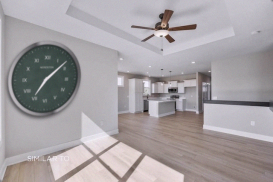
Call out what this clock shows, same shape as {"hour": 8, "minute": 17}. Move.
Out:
{"hour": 7, "minute": 8}
